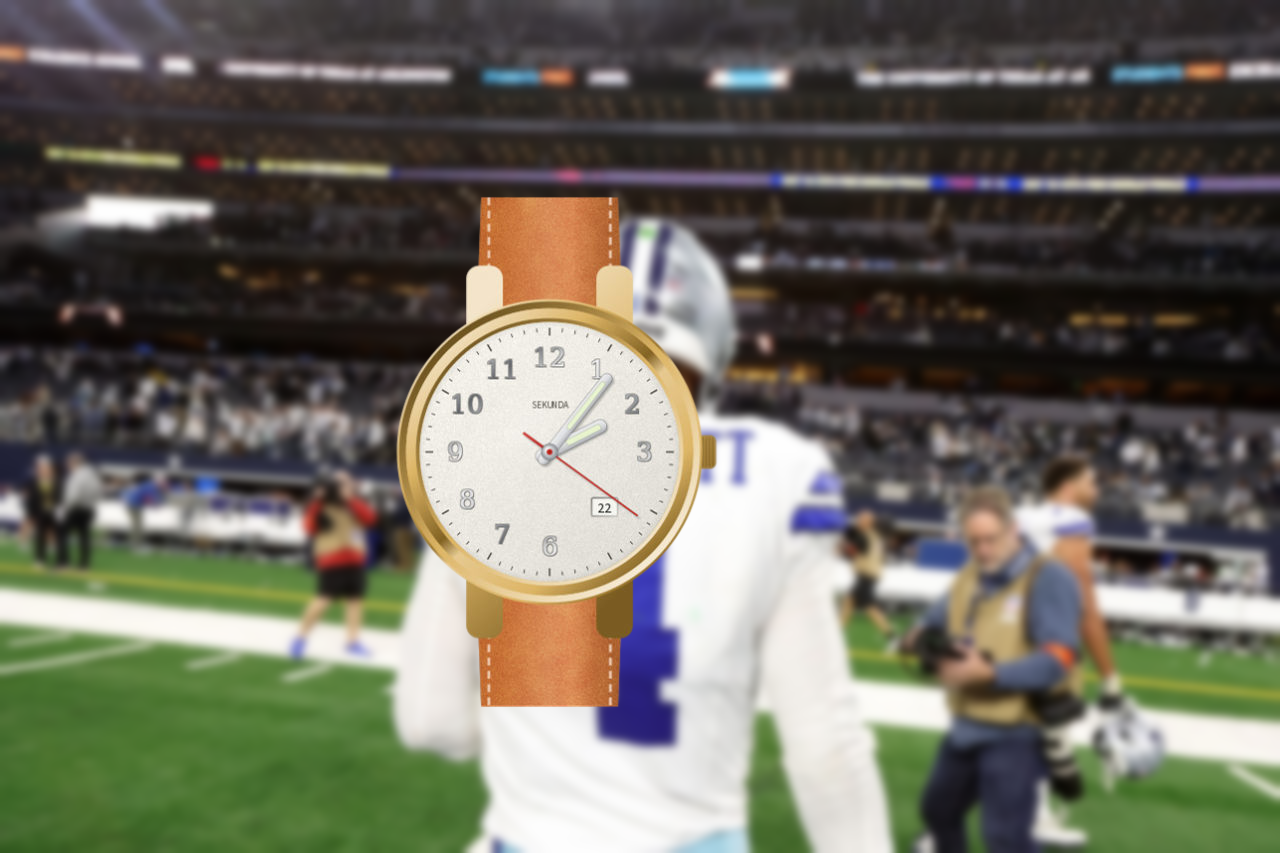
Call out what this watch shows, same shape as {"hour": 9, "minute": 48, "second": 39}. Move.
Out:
{"hour": 2, "minute": 6, "second": 21}
